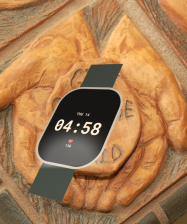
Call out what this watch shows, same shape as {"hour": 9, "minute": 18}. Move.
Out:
{"hour": 4, "minute": 58}
